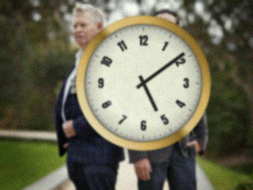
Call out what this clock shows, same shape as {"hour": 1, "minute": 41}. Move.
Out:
{"hour": 5, "minute": 9}
